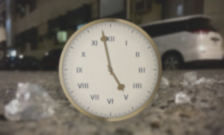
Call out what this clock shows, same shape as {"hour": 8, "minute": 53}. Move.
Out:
{"hour": 4, "minute": 58}
